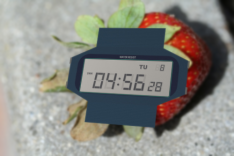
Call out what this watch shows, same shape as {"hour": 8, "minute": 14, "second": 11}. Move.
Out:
{"hour": 4, "minute": 56, "second": 28}
